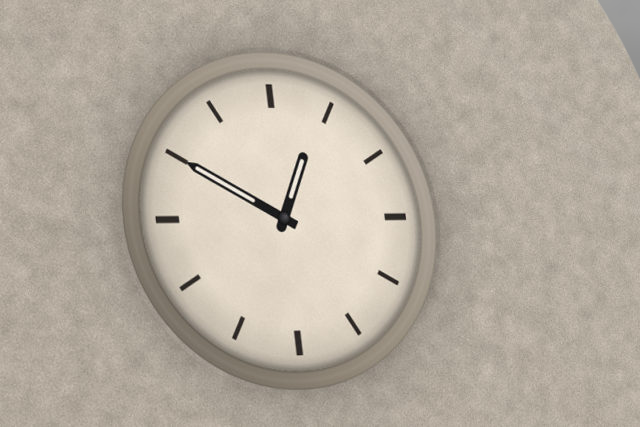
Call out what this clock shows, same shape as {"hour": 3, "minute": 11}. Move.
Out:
{"hour": 12, "minute": 50}
